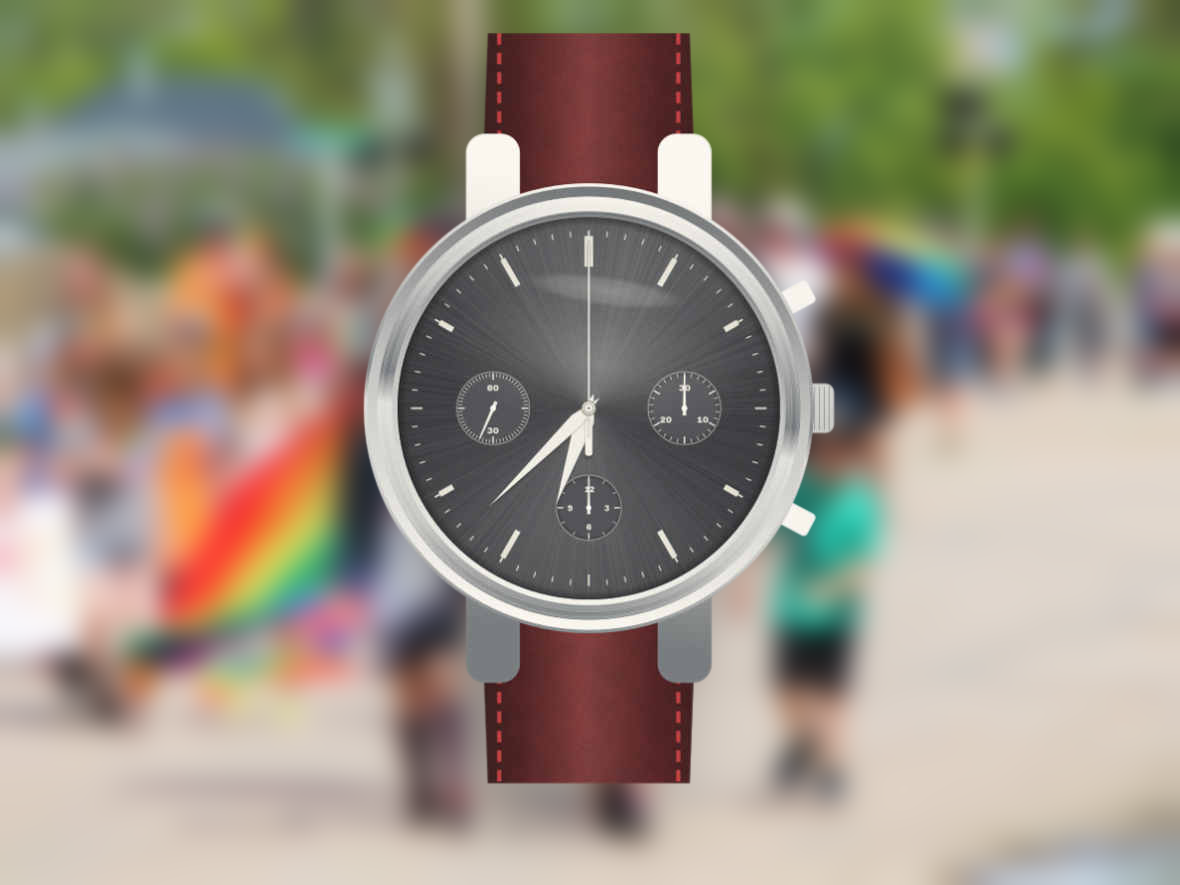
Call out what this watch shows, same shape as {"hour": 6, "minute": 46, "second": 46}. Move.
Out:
{"hour": 6, "minute": 37, "second": 34}
